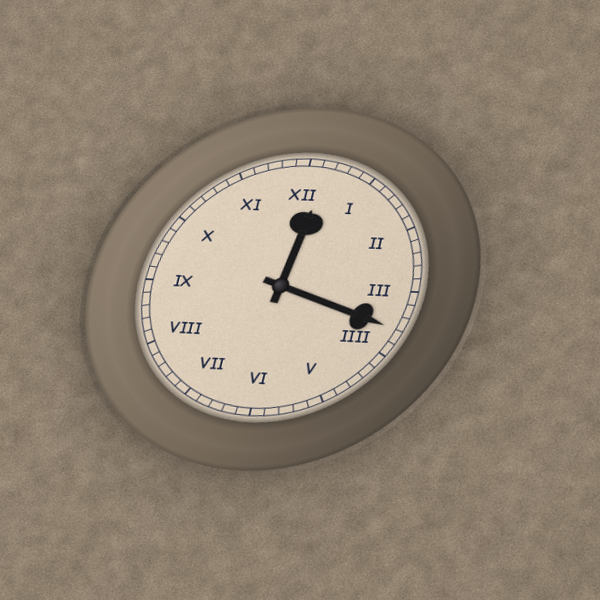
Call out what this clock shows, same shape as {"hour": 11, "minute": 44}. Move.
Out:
{"hour": 12, "minute": 18}
